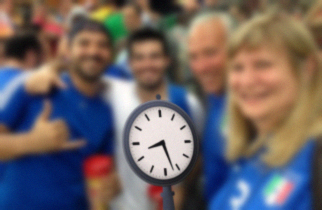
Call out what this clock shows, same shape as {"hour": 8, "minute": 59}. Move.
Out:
{"hour": 8, "minute": 27}
